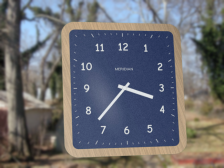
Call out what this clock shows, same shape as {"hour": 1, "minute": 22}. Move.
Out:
{"hour": 3, "minute": 37}
